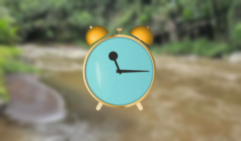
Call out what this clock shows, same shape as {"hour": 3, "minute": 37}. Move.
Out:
{"hour": 11, "minute": 15}
